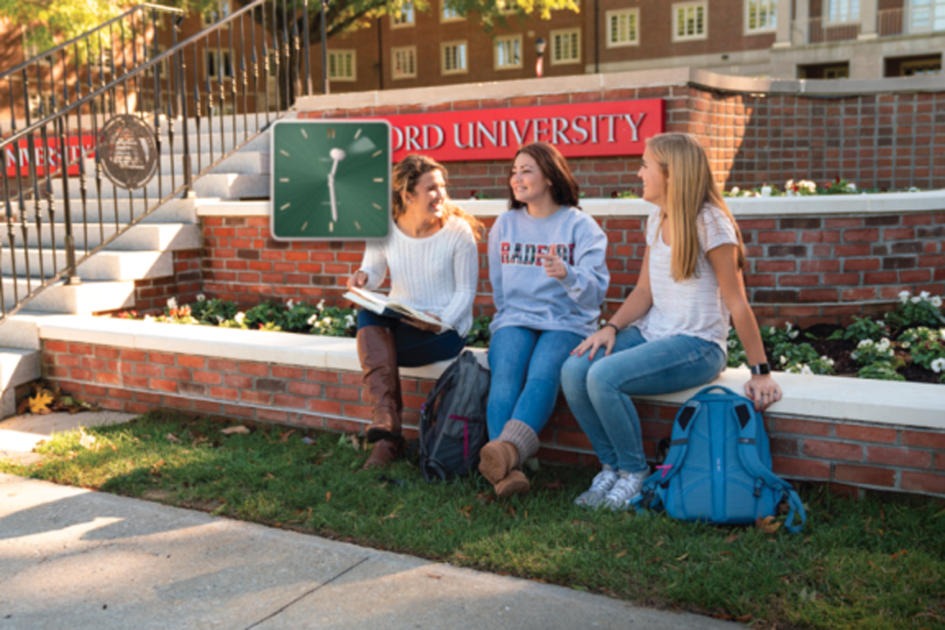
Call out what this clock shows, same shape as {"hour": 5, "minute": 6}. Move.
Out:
{"hour": 12, "minute": 29}
